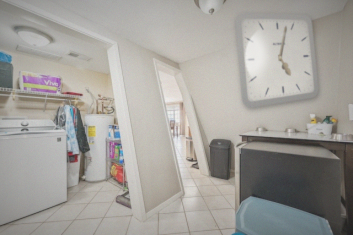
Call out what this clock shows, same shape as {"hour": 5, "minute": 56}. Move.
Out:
{"hour": 5, "minute": 3}
